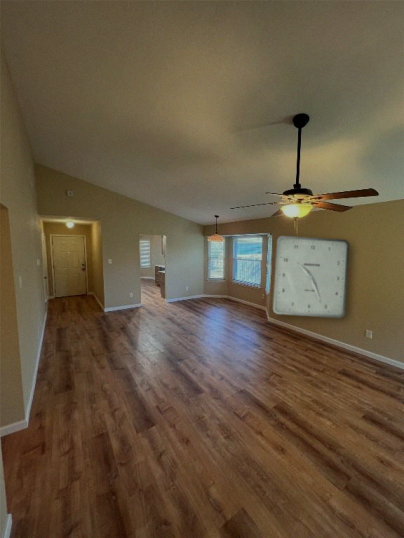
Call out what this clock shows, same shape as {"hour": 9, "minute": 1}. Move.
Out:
{"hour": 10, "minute": 26}
